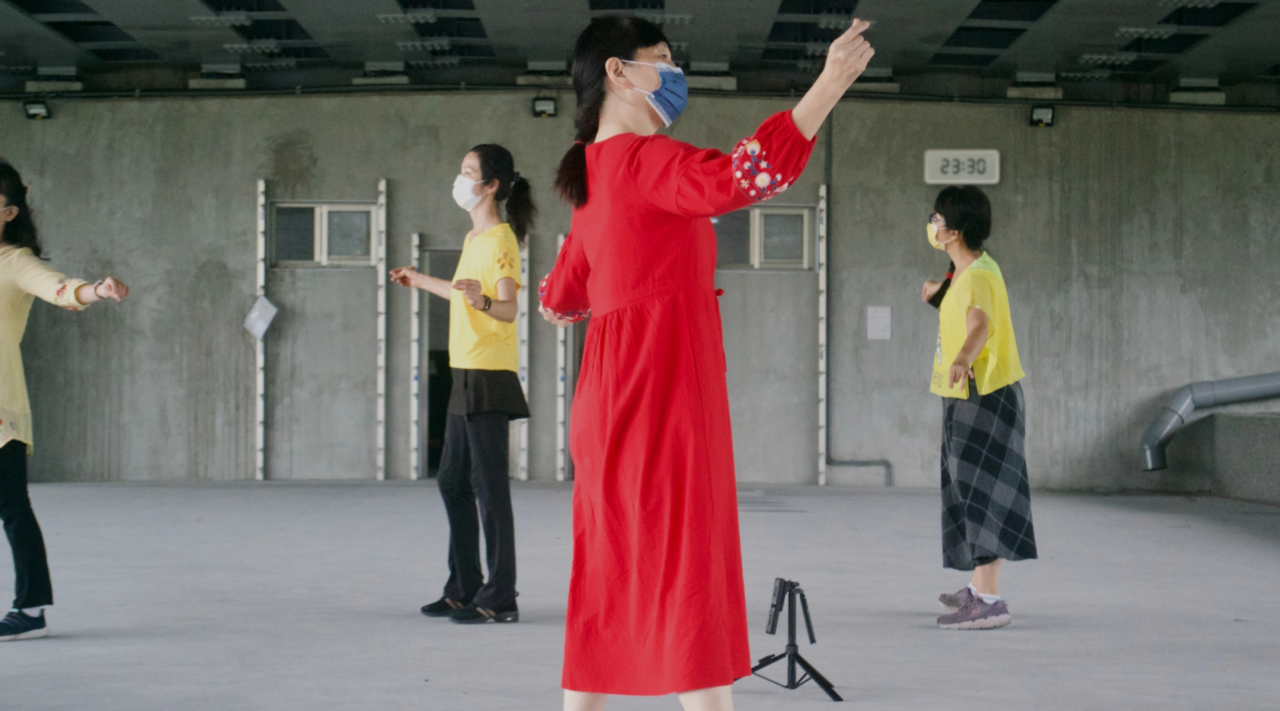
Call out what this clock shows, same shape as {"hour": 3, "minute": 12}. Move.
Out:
{"hour": 23, "minute": 30}
